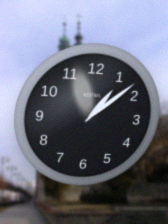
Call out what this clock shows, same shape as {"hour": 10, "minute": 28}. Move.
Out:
{"hour": 1, "minute": 8}
